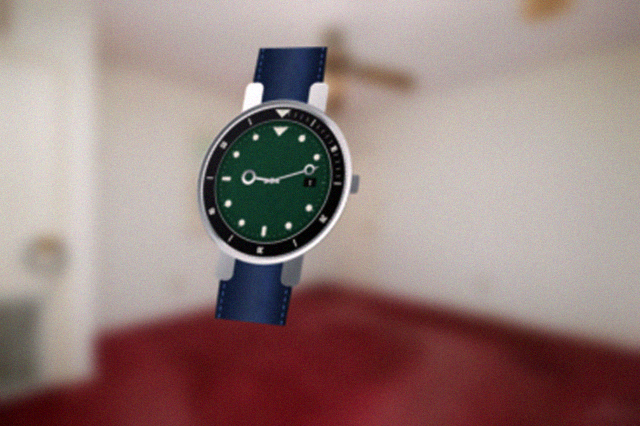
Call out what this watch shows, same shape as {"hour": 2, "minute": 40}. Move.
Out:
{"hour": 9, "minute": 12}
